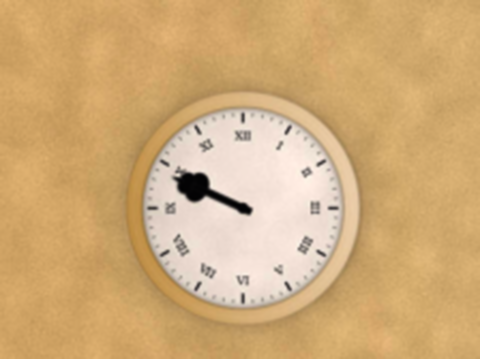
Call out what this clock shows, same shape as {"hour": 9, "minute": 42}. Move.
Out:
{"hour": 9, "minute": 49}
